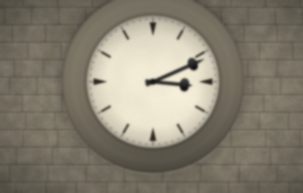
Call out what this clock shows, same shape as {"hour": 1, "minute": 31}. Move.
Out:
{"hour": 3, "minute": 11}
